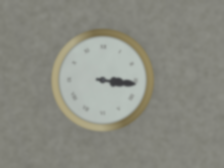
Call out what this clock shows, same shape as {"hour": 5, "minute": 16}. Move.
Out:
{"hour": 3, "minute": 16}
